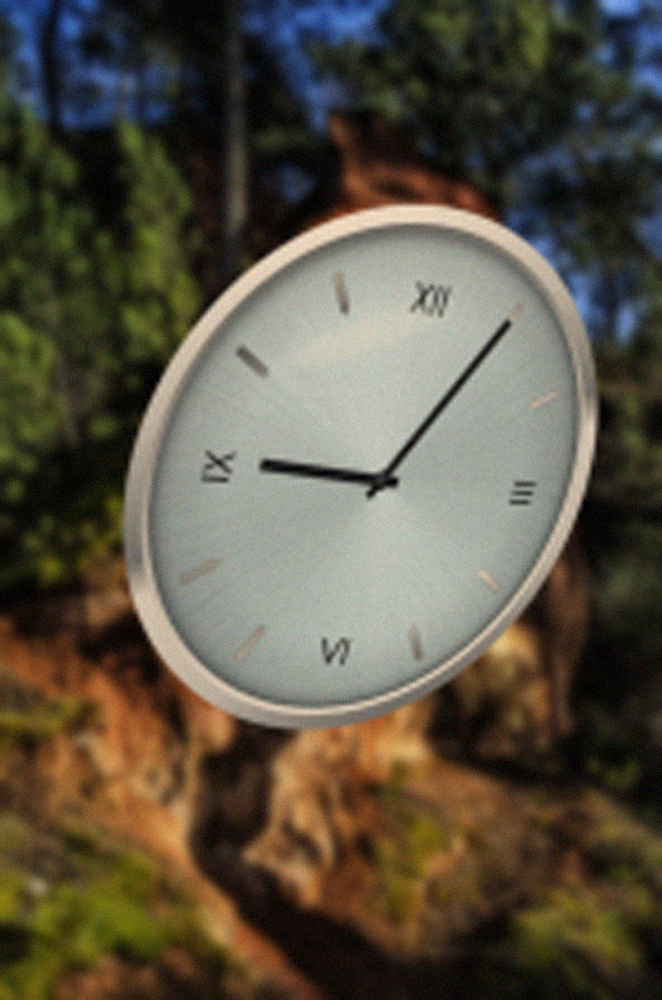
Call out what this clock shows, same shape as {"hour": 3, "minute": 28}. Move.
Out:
{"hour": 9, "minute": 5}
